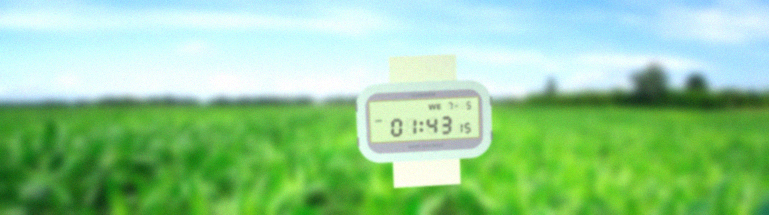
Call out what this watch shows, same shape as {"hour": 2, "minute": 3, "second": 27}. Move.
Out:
{"hour": 1, "minute": 43, "second": 15}
